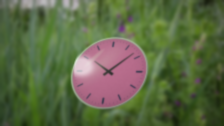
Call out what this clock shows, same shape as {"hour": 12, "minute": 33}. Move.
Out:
{"hour": 10, "minute": 8}
